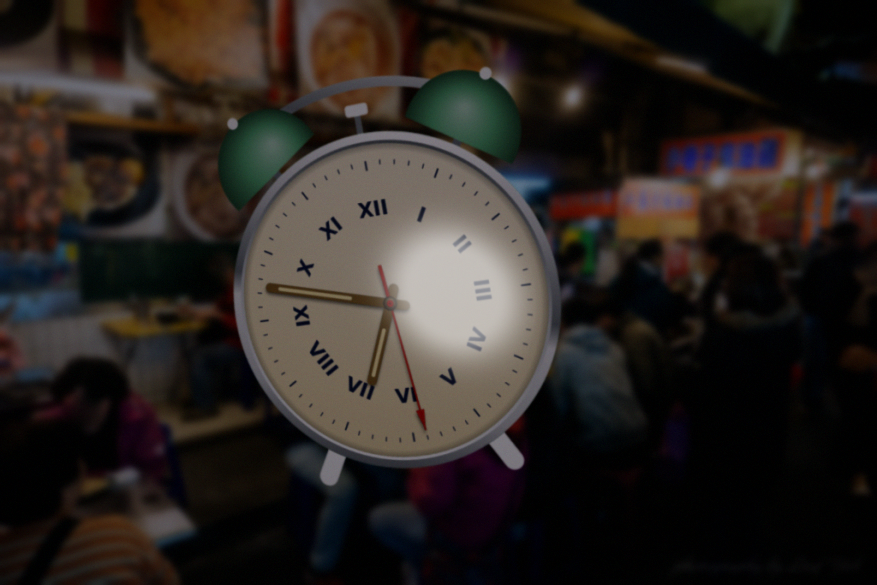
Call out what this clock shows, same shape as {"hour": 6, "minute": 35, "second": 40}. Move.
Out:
{"hour": 6, "minute": 47, "second": 29}
